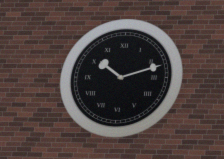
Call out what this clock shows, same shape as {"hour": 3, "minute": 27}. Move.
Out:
{"hour": 10, "minute": 12}
